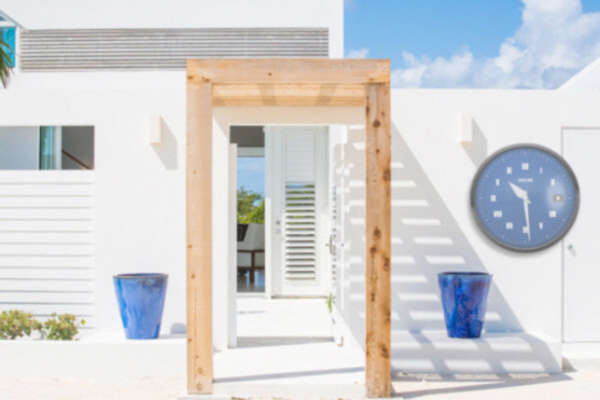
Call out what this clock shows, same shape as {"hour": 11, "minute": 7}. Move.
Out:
{"hour": 10, "minute": 29}
